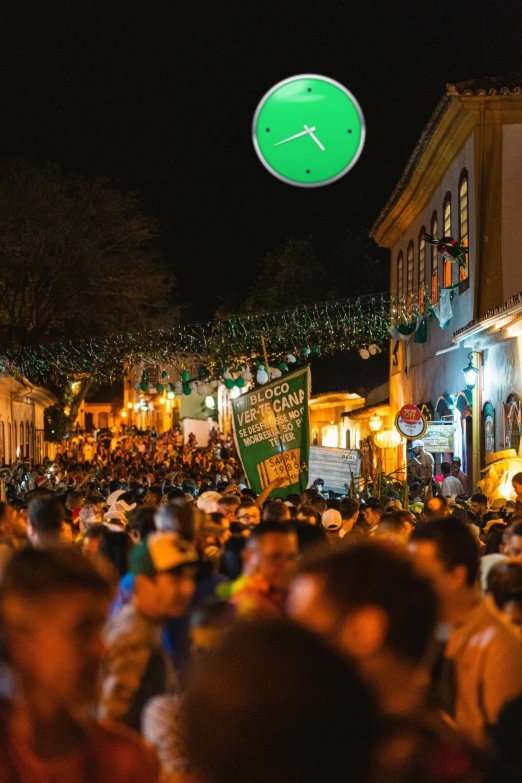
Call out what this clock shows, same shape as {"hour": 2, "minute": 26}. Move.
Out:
{"hour": 4, "minute": 41}
